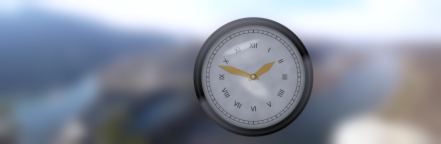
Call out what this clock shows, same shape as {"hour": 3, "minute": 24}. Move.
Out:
{"hour": 1, "minute": 48}
